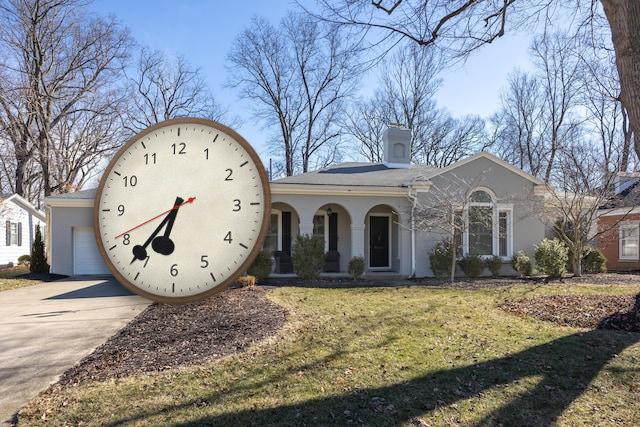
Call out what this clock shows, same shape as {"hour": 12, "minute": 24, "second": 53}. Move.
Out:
{"hour": 6, "minute": 36, "second": 41}
